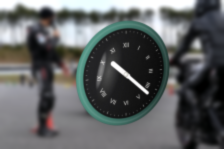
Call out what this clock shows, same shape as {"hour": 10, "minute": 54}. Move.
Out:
{"hour": 10, "minute": 22}
